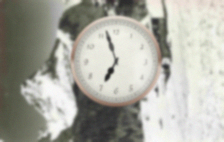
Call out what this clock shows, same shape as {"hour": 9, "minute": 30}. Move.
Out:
{"hour": 6, "minute": 57}
